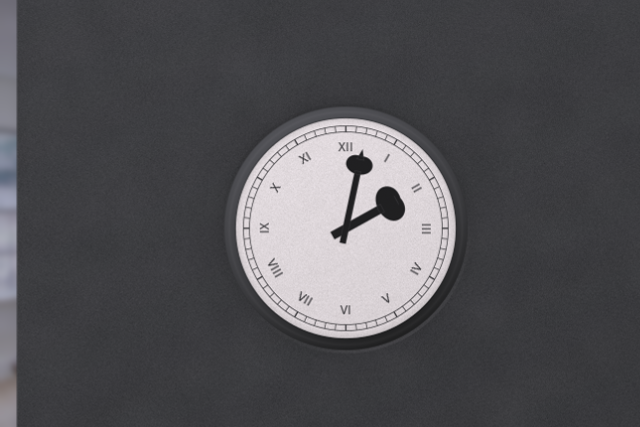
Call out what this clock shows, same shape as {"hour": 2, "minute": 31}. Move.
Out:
{"hour": 2, "minute": 2}
